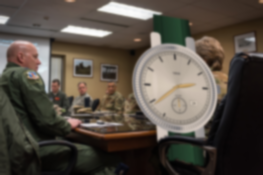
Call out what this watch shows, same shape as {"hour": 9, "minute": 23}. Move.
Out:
{"hour": 2, "minute": 39}
